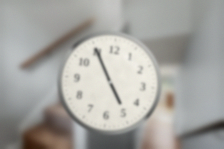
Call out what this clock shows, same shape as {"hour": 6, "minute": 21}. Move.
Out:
{"hour": 4, "minute": 55}
